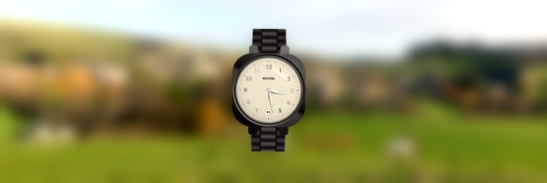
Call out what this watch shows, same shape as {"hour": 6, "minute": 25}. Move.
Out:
{"hour": 3, "minute": 28}
